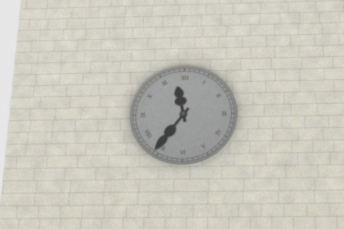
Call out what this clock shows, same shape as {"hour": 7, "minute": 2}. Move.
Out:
{"hour": 11, "minute": 36}
